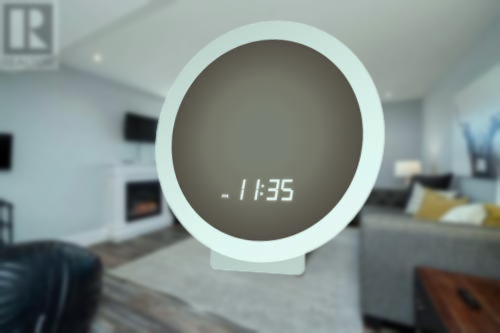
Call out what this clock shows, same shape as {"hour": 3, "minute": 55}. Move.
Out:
{"hour": 11, "minute": 35}
